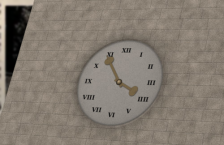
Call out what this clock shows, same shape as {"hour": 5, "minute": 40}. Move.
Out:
{"hour": 3, "minute": 54}
